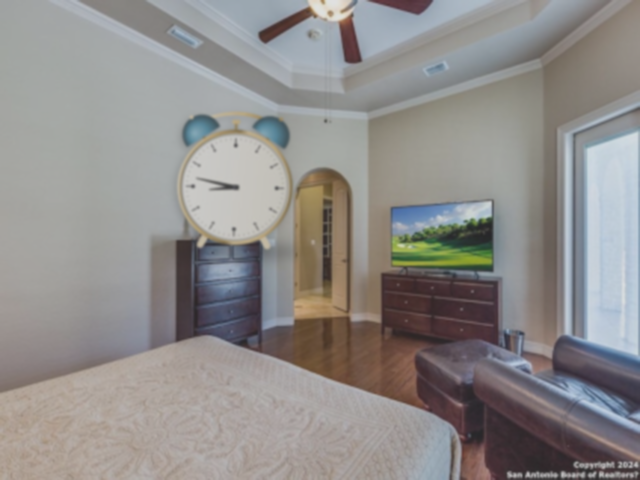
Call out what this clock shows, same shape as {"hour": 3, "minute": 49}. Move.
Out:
{"hour": 8, "minute": 47}
